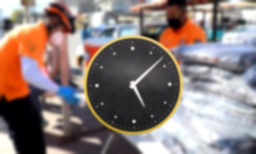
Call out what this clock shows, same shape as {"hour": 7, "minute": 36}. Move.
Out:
{"hour": 5, "minute": 8}
